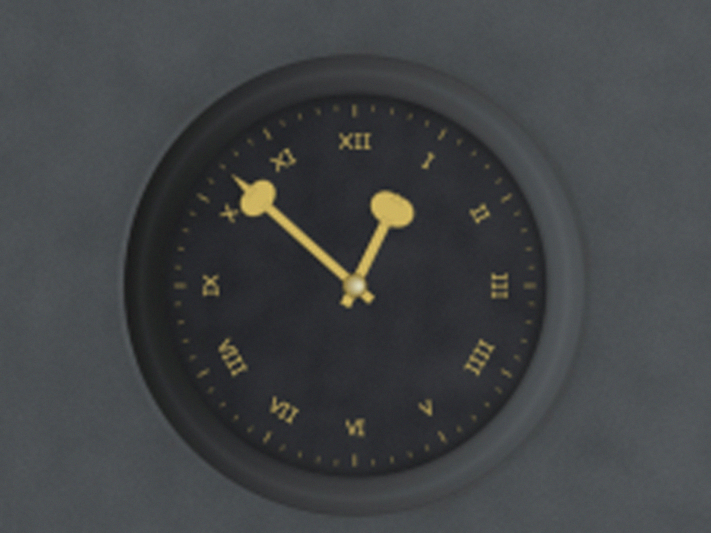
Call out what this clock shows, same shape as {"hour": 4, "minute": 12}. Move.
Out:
{"hour": 12, "minute": 52}
